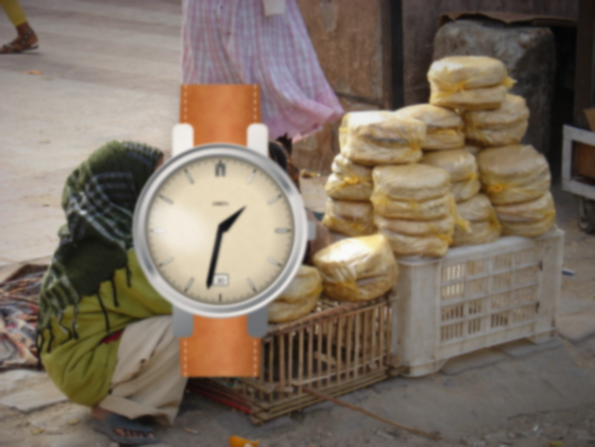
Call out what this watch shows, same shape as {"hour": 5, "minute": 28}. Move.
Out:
{"hour": 1, "minute": 32}
